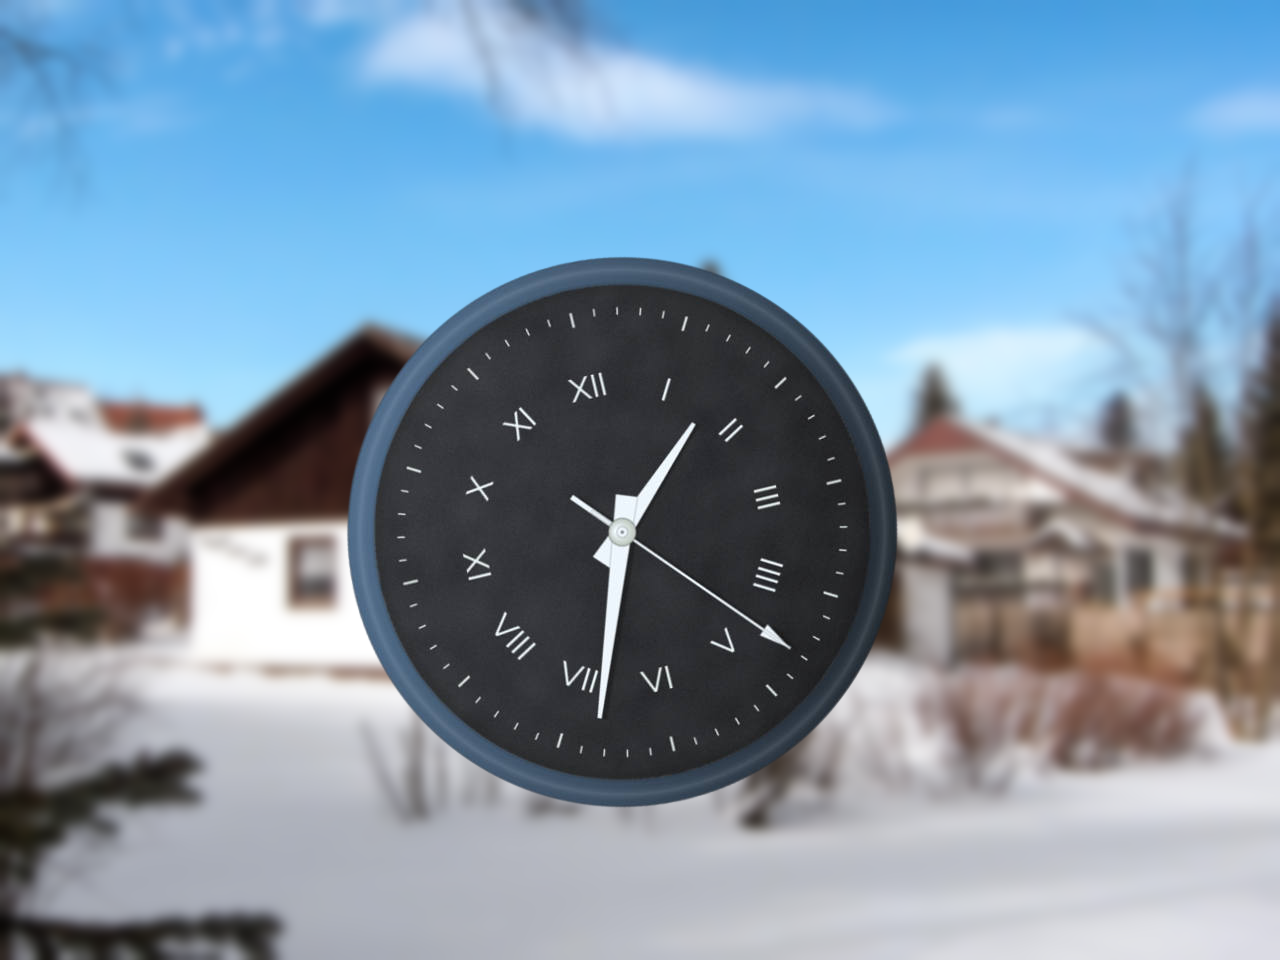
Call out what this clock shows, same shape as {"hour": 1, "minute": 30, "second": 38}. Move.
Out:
{"hour": 1, "minute": 33, "second": 23}
